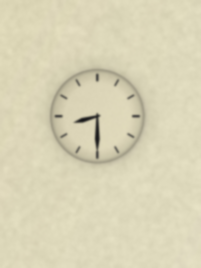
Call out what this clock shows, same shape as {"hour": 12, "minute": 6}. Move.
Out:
{"hour": 8, "minute": 30}
